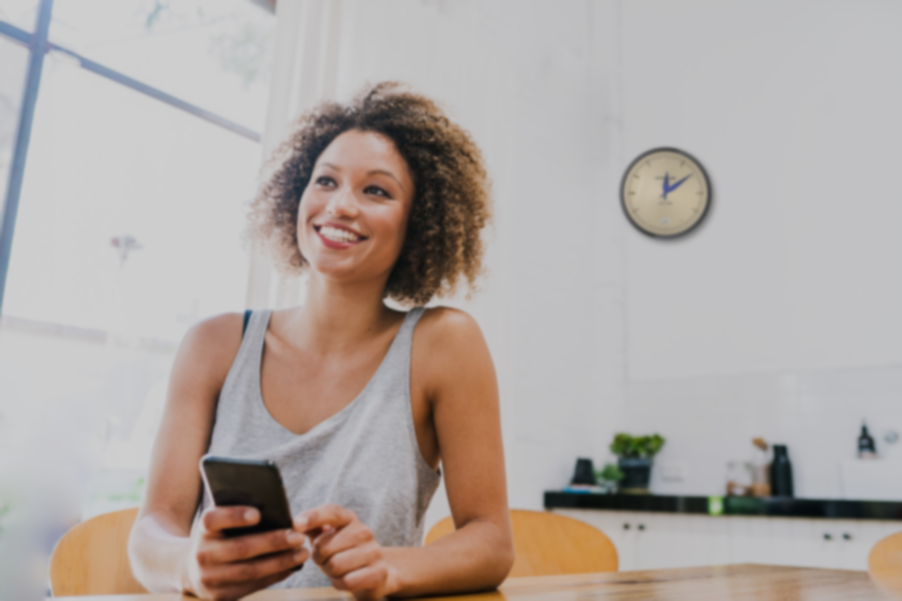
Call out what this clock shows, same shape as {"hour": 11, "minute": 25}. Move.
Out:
{"hour": 12, "minute": 9}
